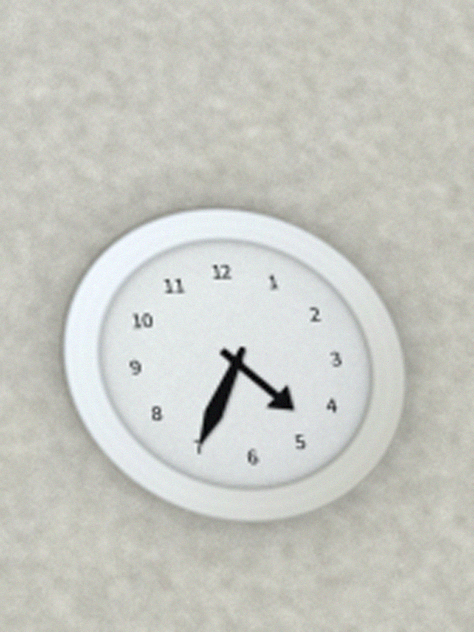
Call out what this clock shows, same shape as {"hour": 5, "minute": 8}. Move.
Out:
{"hour": 4, "minute": 35}
